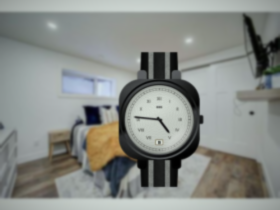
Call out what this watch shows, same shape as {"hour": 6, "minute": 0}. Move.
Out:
{"hour": 4, "minute": 46}
